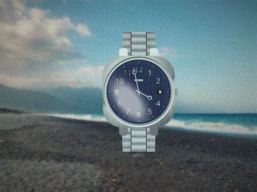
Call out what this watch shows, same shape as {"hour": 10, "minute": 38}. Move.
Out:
{"hour": 3, "minute": 58}
